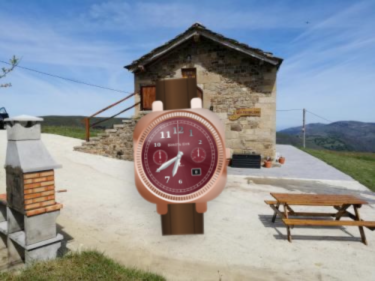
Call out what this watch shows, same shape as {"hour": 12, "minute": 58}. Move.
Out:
{"hour": 6, "minute": 40}
